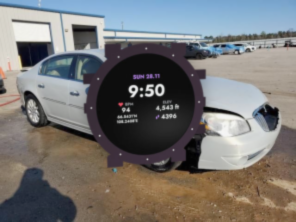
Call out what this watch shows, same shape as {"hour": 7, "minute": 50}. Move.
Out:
{"hour": 9, "minute": 50}
